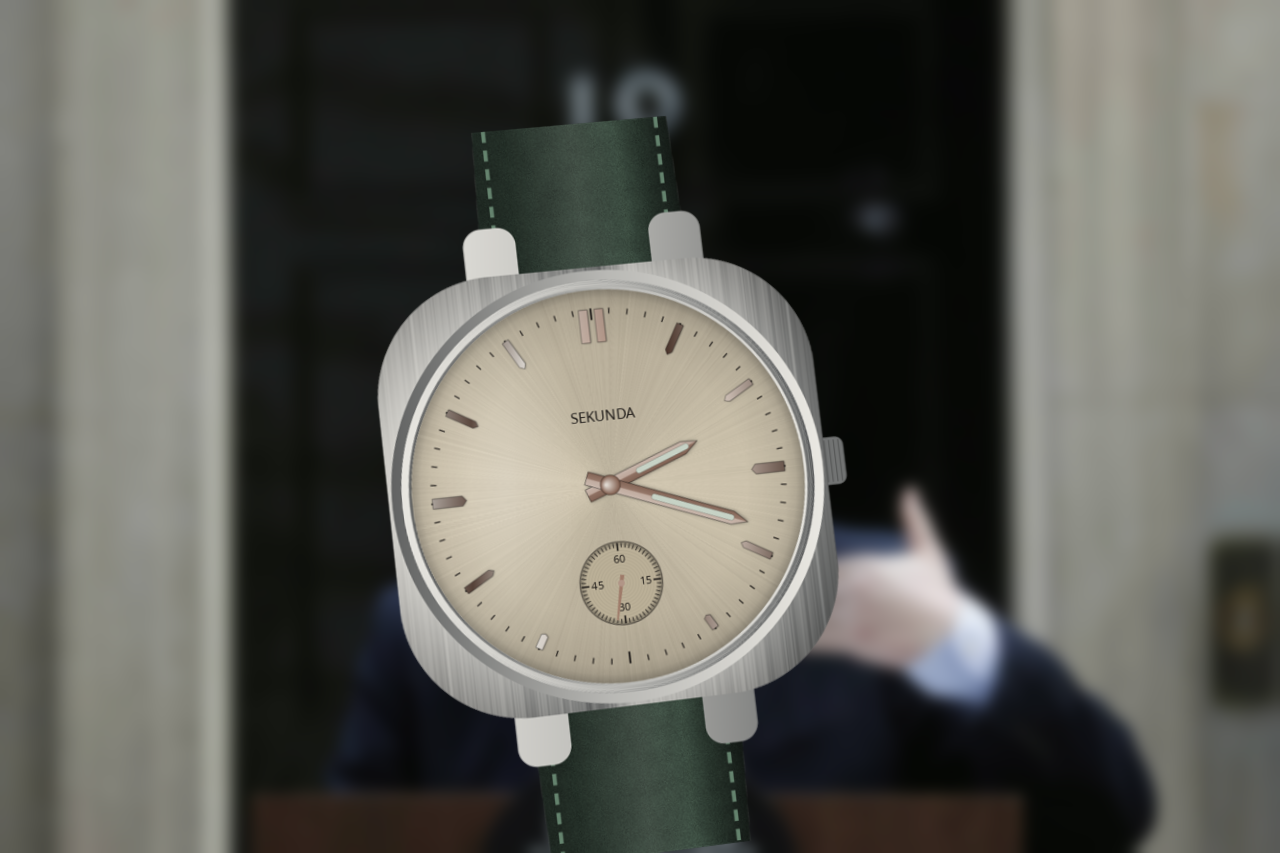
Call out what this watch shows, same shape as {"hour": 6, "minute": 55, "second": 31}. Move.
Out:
{"hour": 2, "minute": 18, "second": 32}
